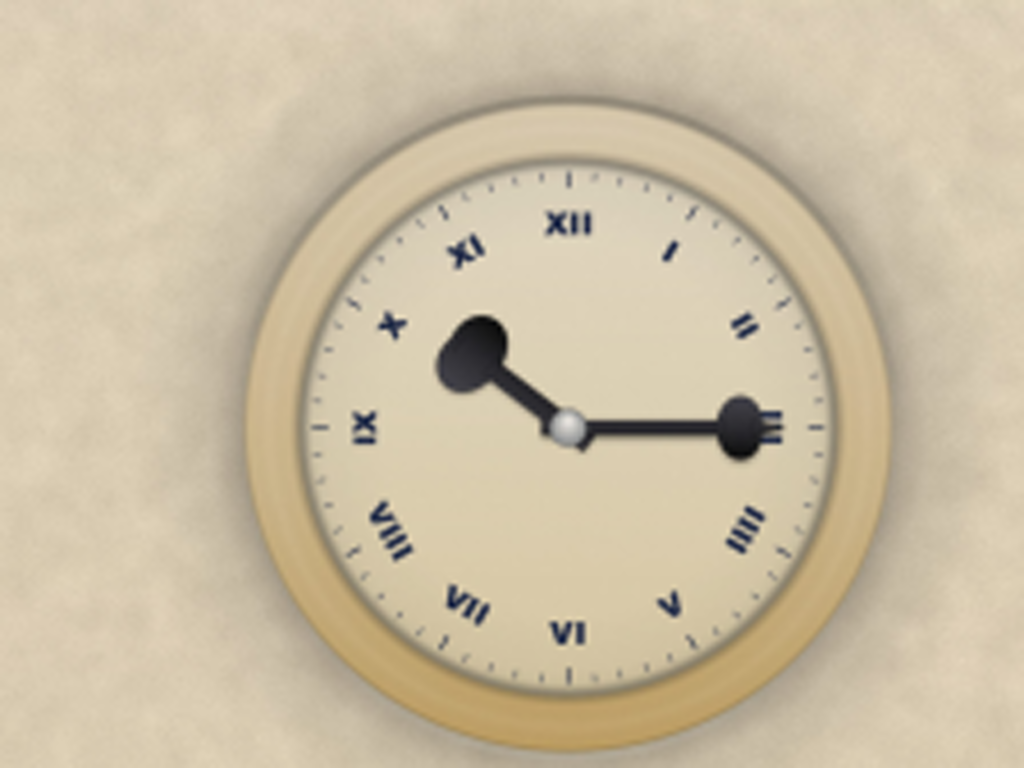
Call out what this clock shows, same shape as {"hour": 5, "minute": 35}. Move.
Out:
{"hour": 10, "minute": 15}
